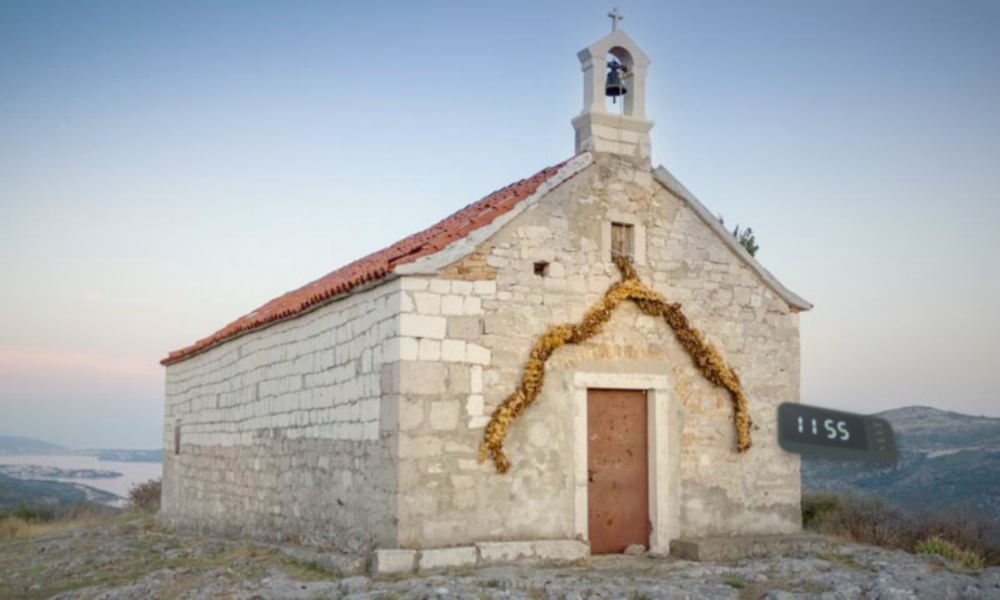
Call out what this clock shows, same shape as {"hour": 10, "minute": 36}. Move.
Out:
{"hour": 11, "minute": 55}
